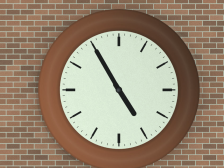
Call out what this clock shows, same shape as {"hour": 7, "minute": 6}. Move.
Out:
{"hour": 4, "minute": 55}
